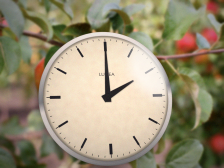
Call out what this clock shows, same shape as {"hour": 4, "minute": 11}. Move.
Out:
{"hour": 2, "minute": 0}
